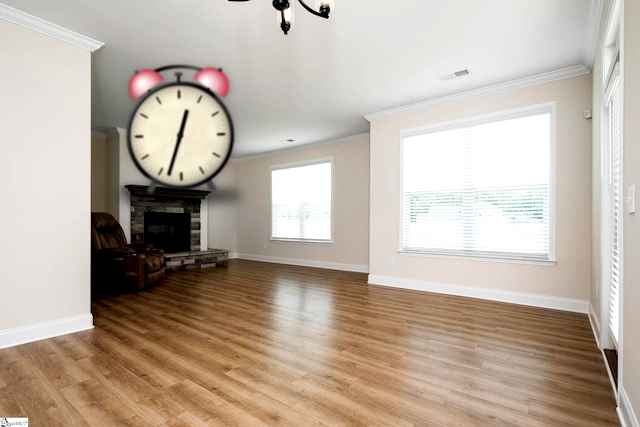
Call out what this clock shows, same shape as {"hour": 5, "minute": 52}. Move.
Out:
{"hour": 12, "minute": 33}
